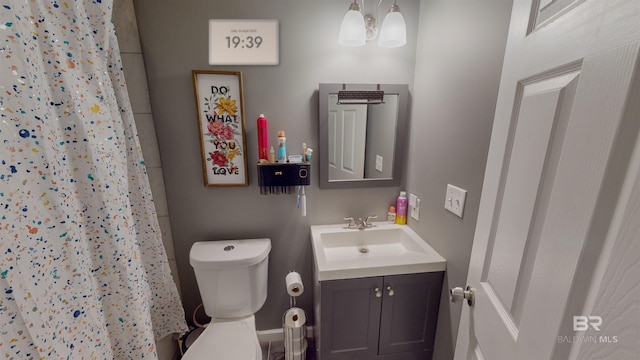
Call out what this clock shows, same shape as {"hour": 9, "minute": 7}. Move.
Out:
{"hour": 19, "minute": 39}
